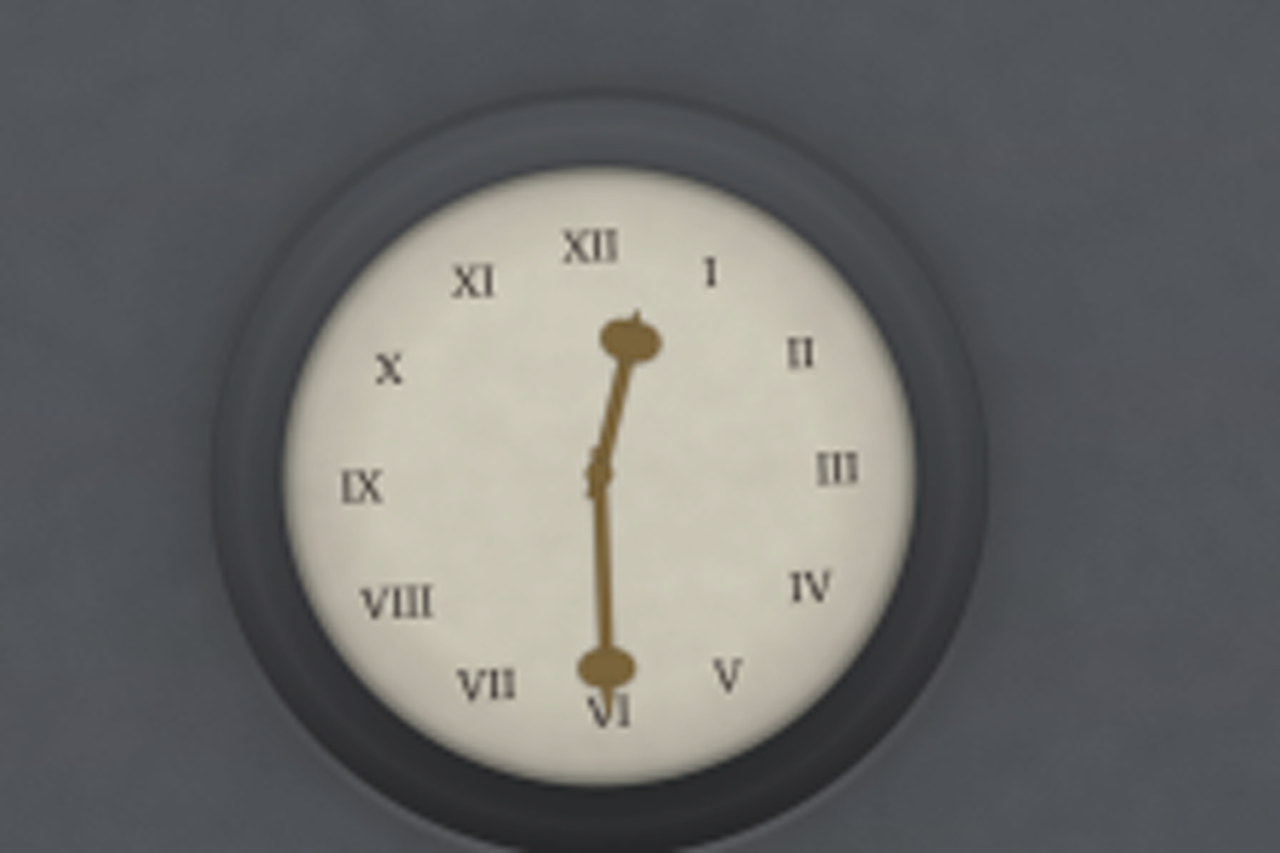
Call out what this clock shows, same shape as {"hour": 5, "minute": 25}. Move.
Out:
{"hour": 12, "minute": 30}
